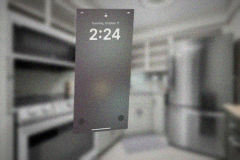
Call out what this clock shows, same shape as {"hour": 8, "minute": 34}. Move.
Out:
{"hour": 2, "minute": 24}
